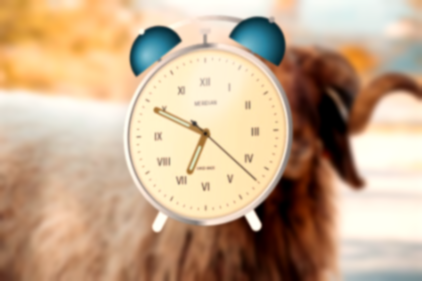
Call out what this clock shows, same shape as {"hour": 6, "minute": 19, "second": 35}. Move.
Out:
{"hour": 6, "minute": 49, "second": 22}
